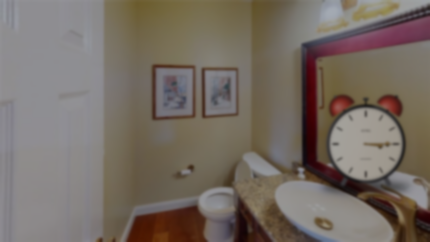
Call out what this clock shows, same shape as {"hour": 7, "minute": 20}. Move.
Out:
{"hour": 3, "minute": 15}
